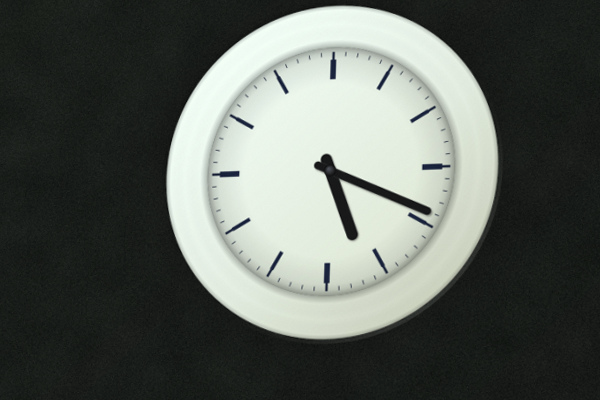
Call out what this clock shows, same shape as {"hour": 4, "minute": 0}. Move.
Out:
{"hour": 5, "minute": 19}
